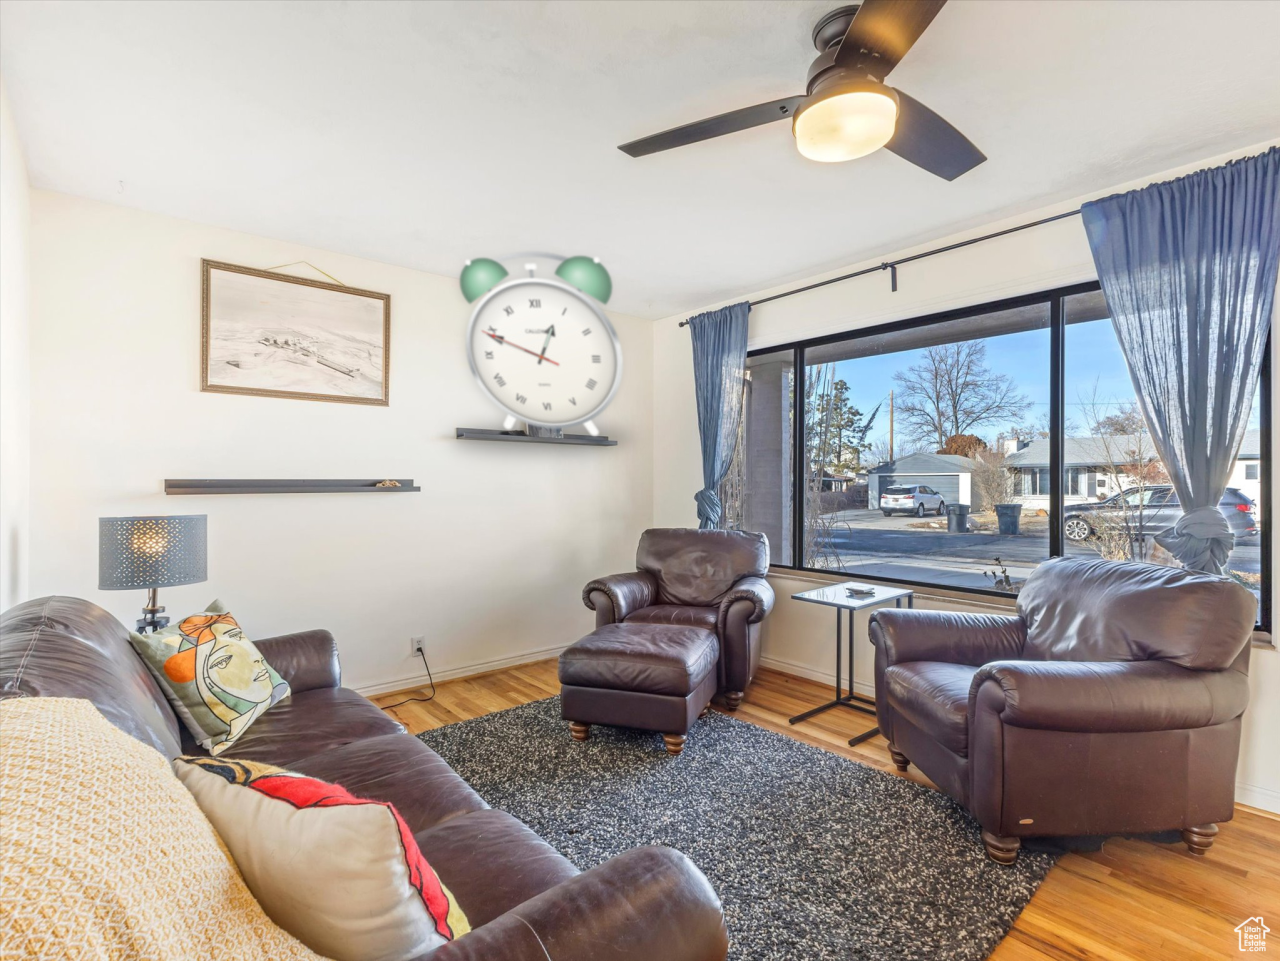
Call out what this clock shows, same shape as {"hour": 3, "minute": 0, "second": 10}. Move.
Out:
{"hour": 12, "minute": 48, "second": 49}
